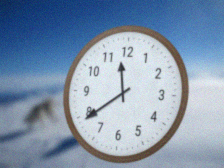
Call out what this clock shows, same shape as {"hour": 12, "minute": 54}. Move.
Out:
{"hour": 11, "minute": 39}
